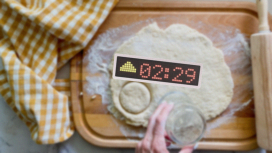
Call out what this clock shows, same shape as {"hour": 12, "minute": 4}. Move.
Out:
{"hour": 2, "minute": 29}
